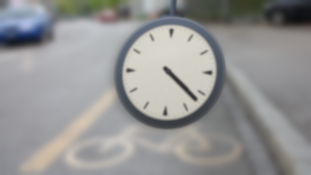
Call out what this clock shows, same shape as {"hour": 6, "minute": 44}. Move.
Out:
{"hour": 4, "minute": 22}
